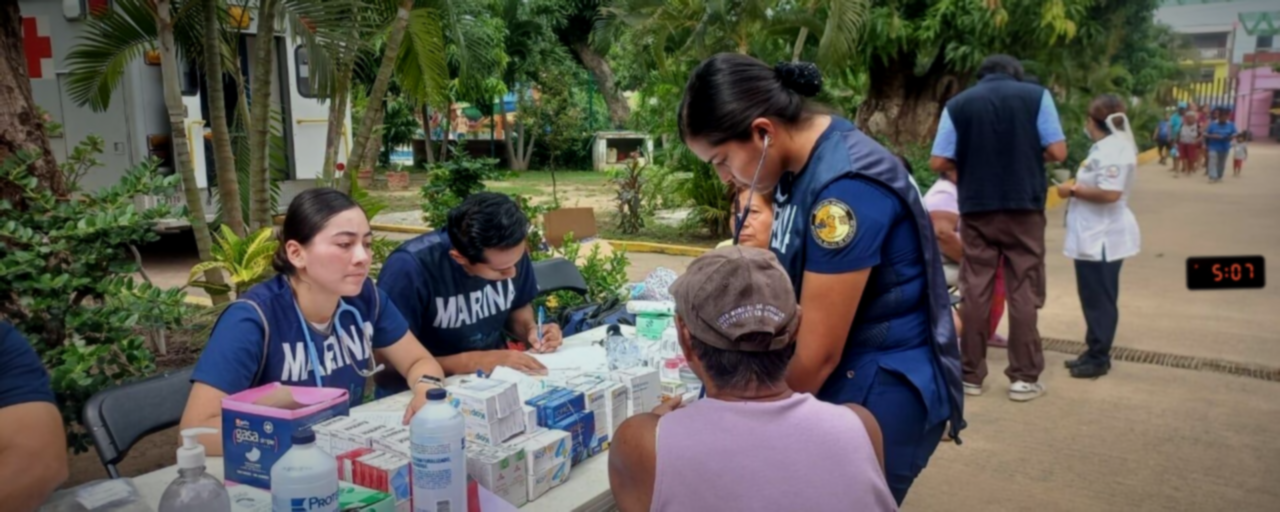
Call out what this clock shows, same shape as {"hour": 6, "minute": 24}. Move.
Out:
{"hour": 5, "minute": 7}
